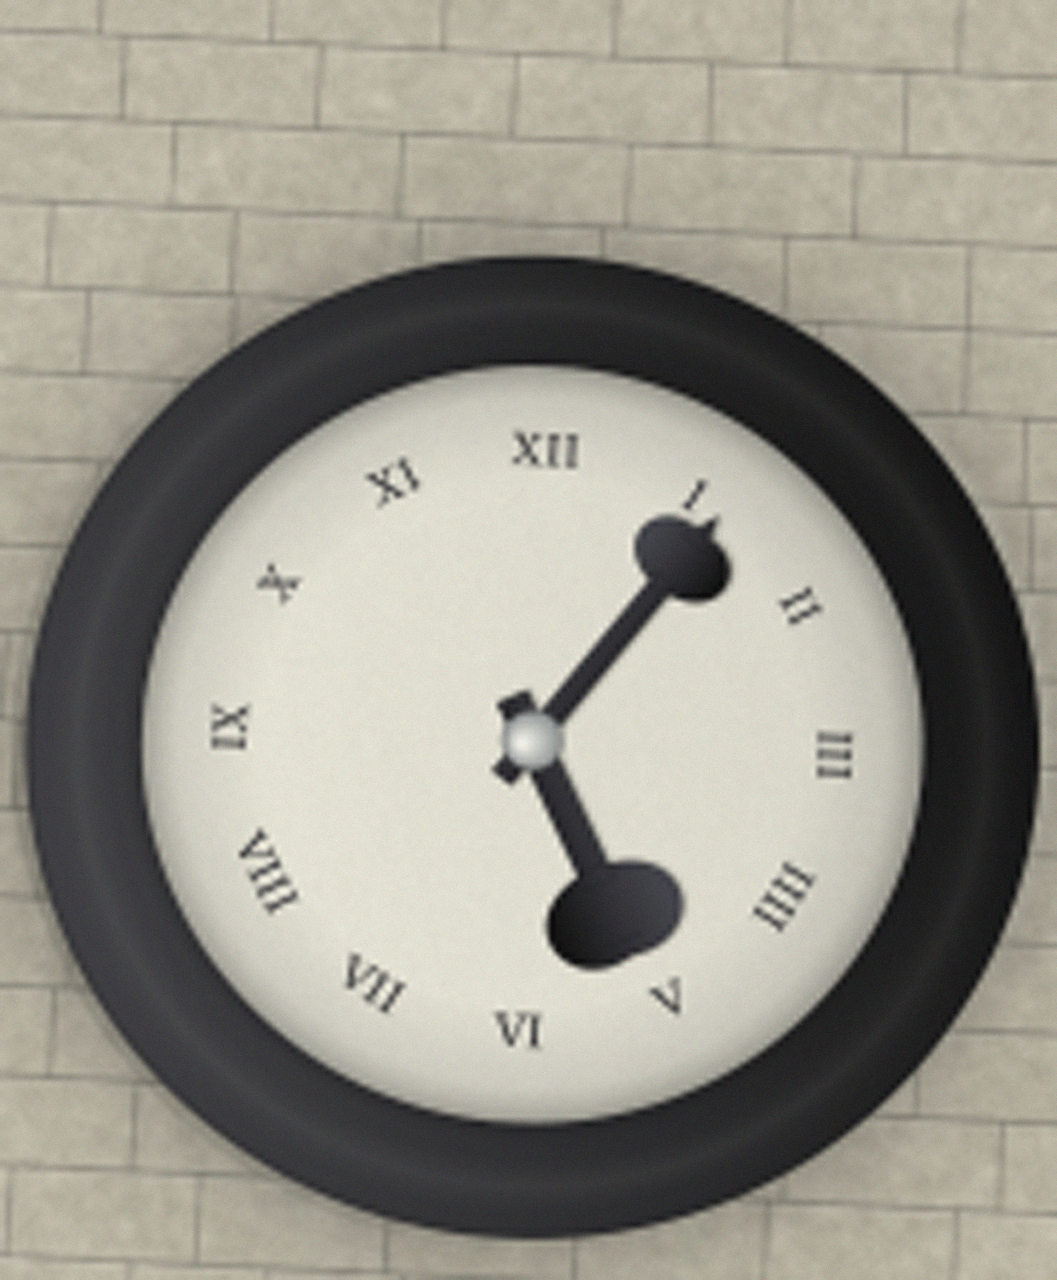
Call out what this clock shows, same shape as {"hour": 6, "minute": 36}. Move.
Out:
{"hour": 5, "minute": 6}
